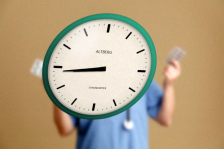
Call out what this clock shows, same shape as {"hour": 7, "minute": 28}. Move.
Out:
{"hour": 8, "minute": 44}
